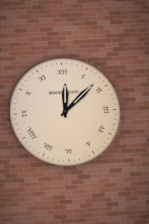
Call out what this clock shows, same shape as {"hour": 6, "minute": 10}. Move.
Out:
{"hour": 12, "minute": 8}
